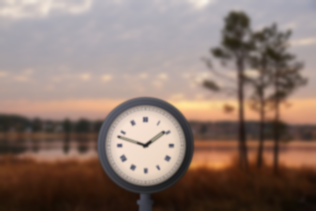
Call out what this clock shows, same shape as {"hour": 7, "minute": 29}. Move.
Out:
{"hour": 1, "minute": 48}
